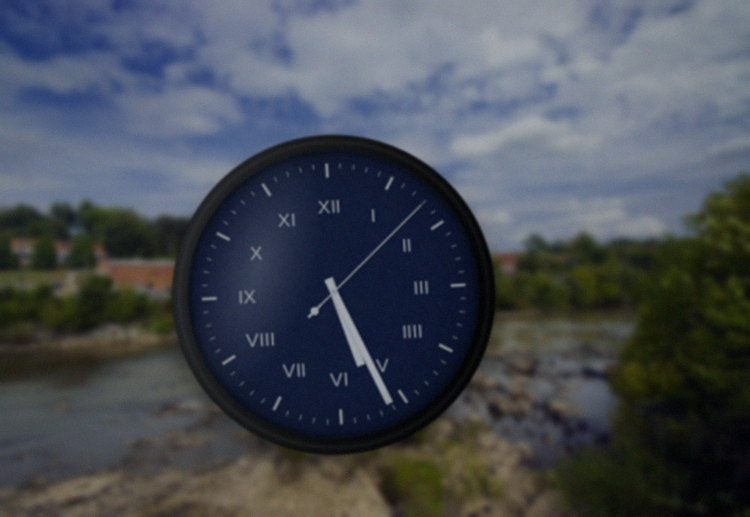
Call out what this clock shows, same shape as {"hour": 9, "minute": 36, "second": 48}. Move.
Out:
{"hour": 5, "minute": 26, "second": 8}
